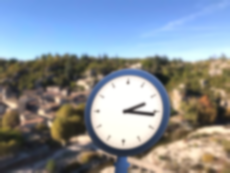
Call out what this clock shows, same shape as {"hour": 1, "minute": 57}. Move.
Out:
{"hour": 2, "minute": 16}
